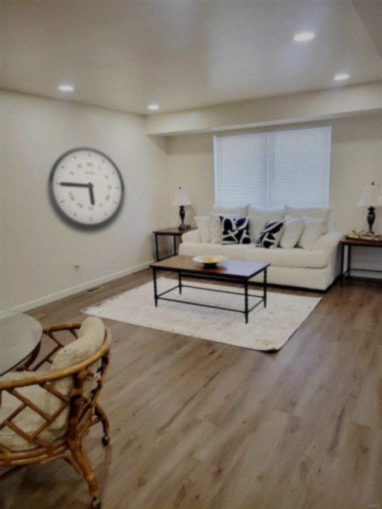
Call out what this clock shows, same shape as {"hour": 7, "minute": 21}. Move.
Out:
{"hour": 5, "minute": 45}
